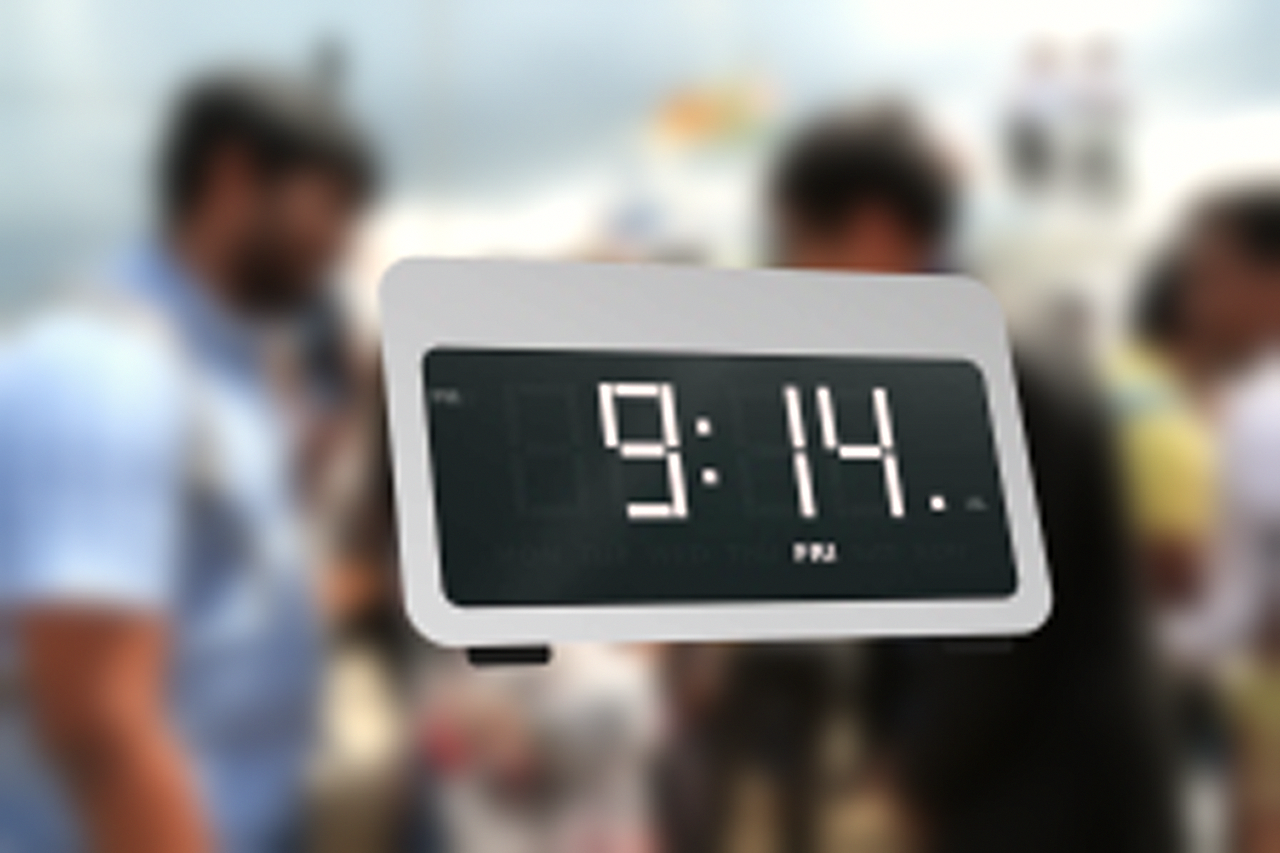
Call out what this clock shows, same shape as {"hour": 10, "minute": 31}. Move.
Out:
{"hour": 9, "minute": 14}
